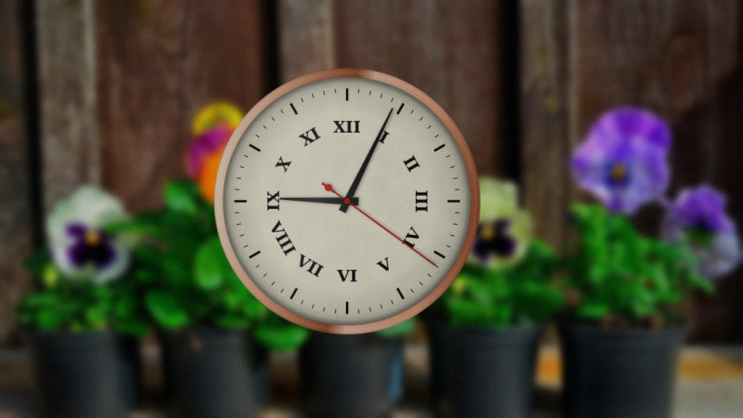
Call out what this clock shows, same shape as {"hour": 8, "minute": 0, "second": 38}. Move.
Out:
{"hour": 9, "minute": 4, "second": 21}
